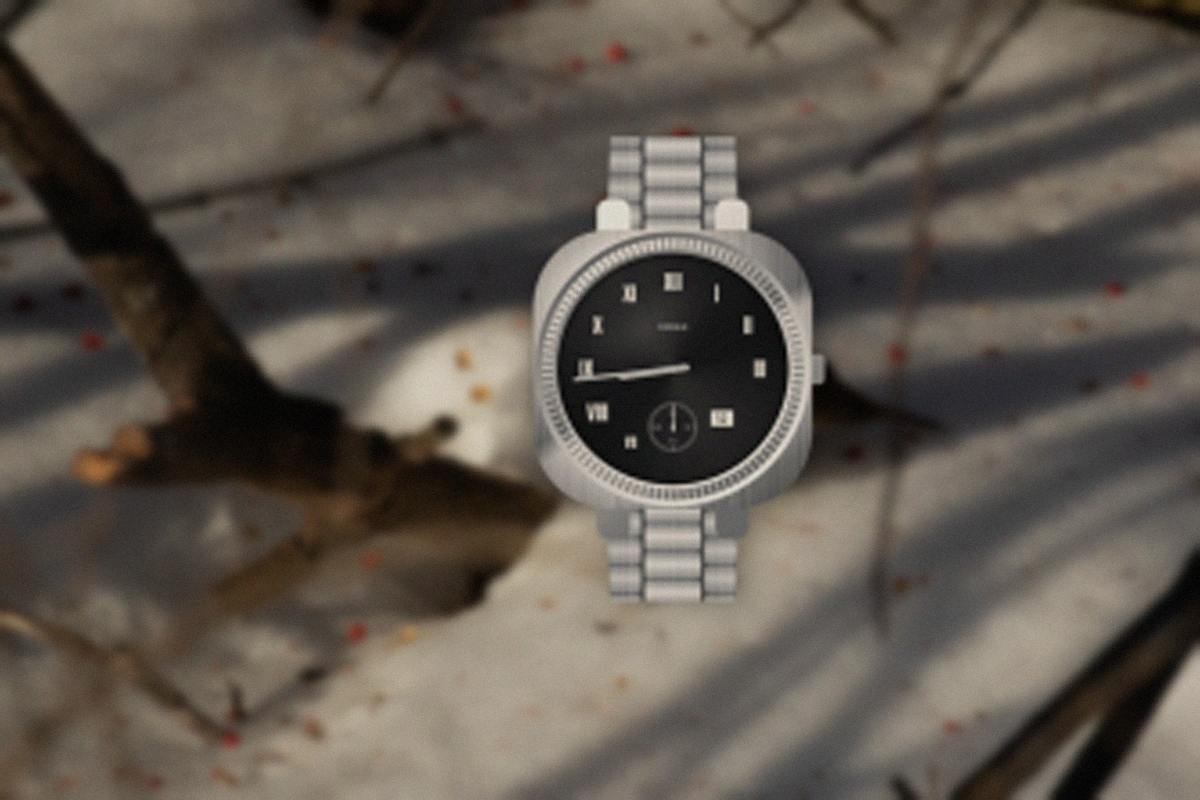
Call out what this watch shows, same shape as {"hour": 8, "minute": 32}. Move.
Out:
{"hour": 8, "minute": 44}
